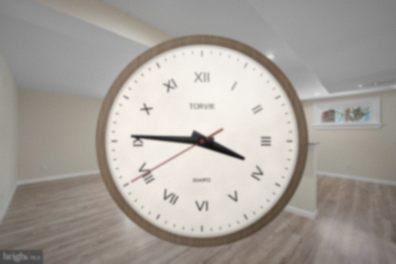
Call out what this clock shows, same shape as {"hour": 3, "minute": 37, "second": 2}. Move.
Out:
{"hour": 3, "minute": 45, "second": 40}
